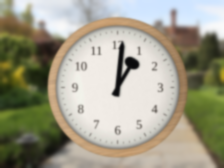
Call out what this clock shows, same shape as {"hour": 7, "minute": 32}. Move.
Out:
{"hour": 1, "minute": 1}
